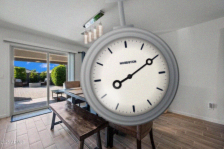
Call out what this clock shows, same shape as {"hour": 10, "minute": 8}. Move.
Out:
{"hour": 8, "minute": 10}
